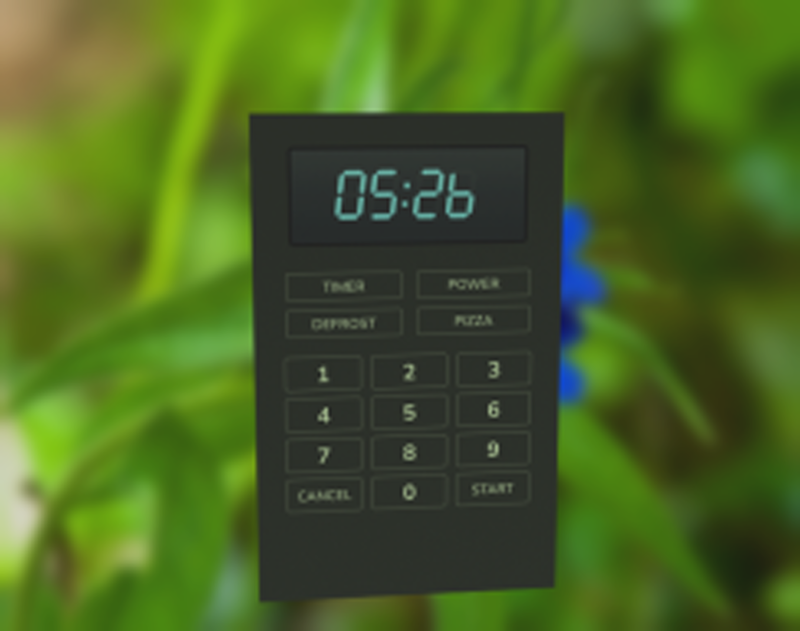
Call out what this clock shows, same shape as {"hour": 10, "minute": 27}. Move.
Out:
{"hour": 5, "minute": 26}
